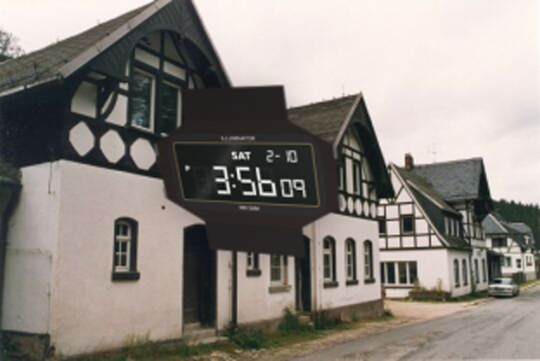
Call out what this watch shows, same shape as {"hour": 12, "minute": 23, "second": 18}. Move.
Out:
{"hour": 3, "minute": 56, "second": 9}
